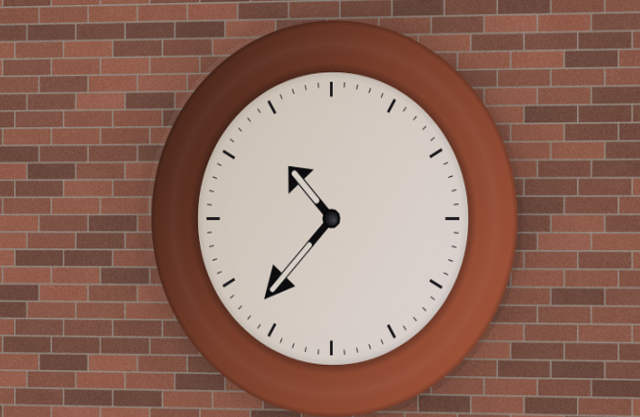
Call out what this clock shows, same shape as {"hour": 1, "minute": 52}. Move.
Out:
{"hour": 10, "minute": 37}
